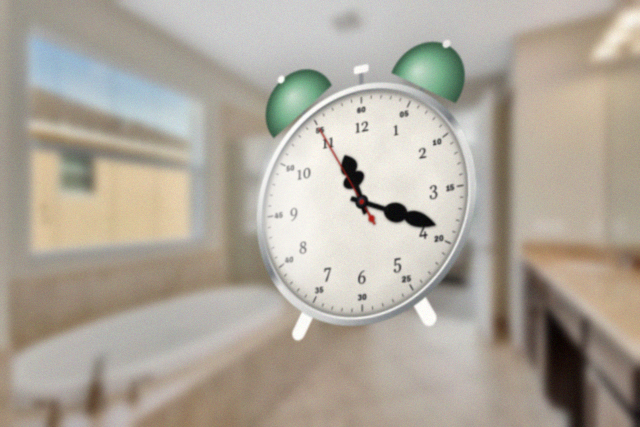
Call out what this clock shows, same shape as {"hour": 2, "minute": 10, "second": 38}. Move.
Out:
{"hour": 11, "minute": 18, "second": 55}
